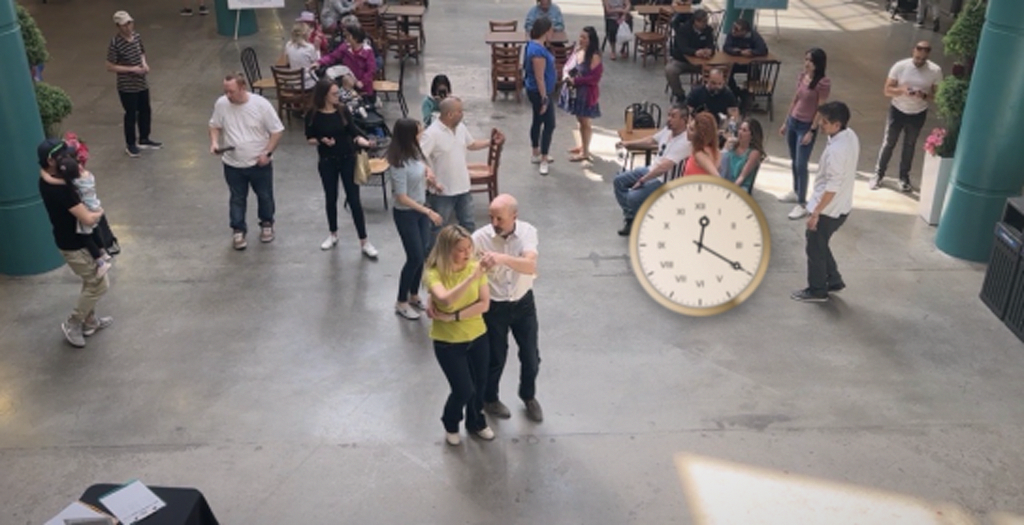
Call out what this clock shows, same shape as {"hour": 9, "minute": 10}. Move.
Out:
{"hour": 12, "minute": 20}
